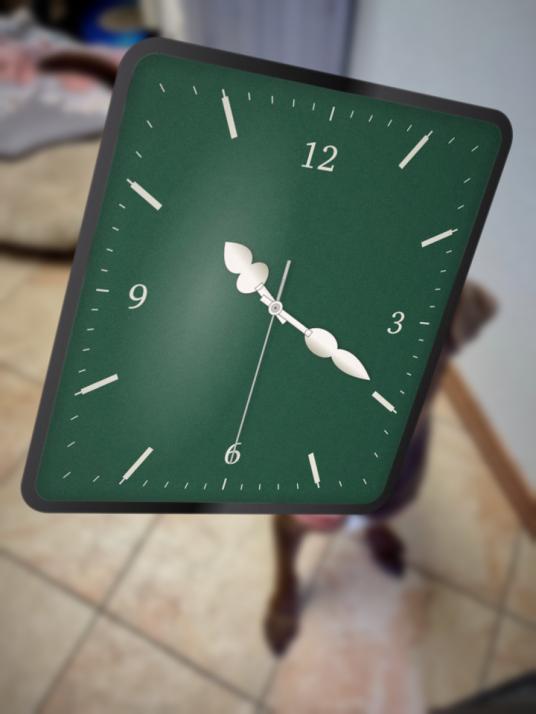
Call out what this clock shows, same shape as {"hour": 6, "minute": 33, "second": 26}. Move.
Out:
{"hour": 10, "minute": 19, "second": 30}
